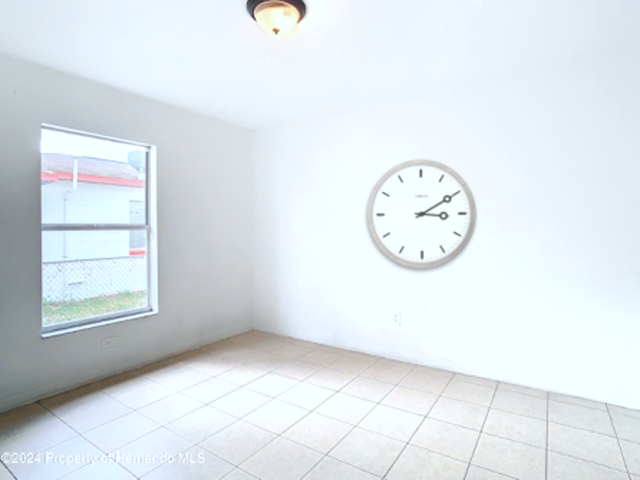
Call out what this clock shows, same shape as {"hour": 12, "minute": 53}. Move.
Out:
{"hour": 3, "minute": 10}
